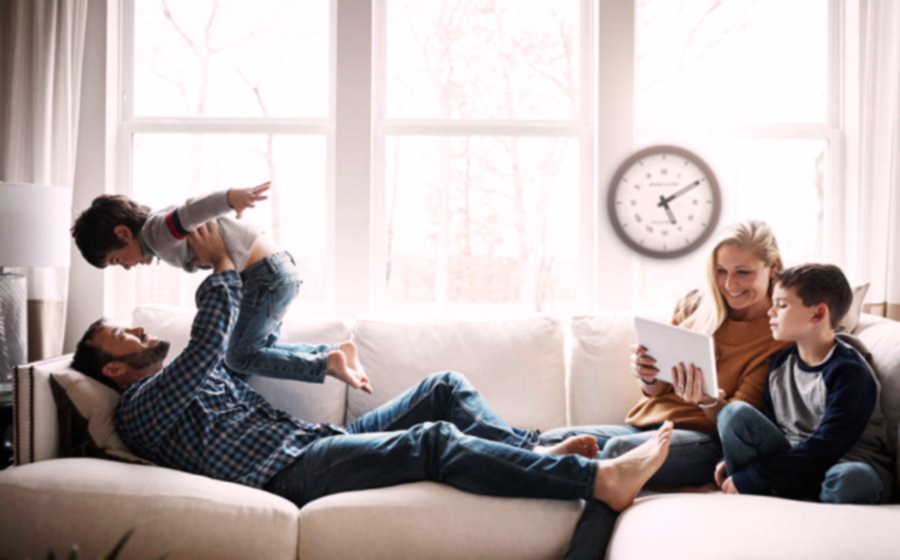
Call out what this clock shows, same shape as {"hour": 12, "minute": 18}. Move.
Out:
{"hour": 5, "minute": 10}
